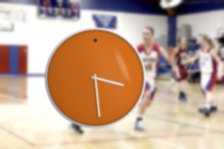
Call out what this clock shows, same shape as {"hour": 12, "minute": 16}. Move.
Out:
{"hour": 3, "minute": 29}
